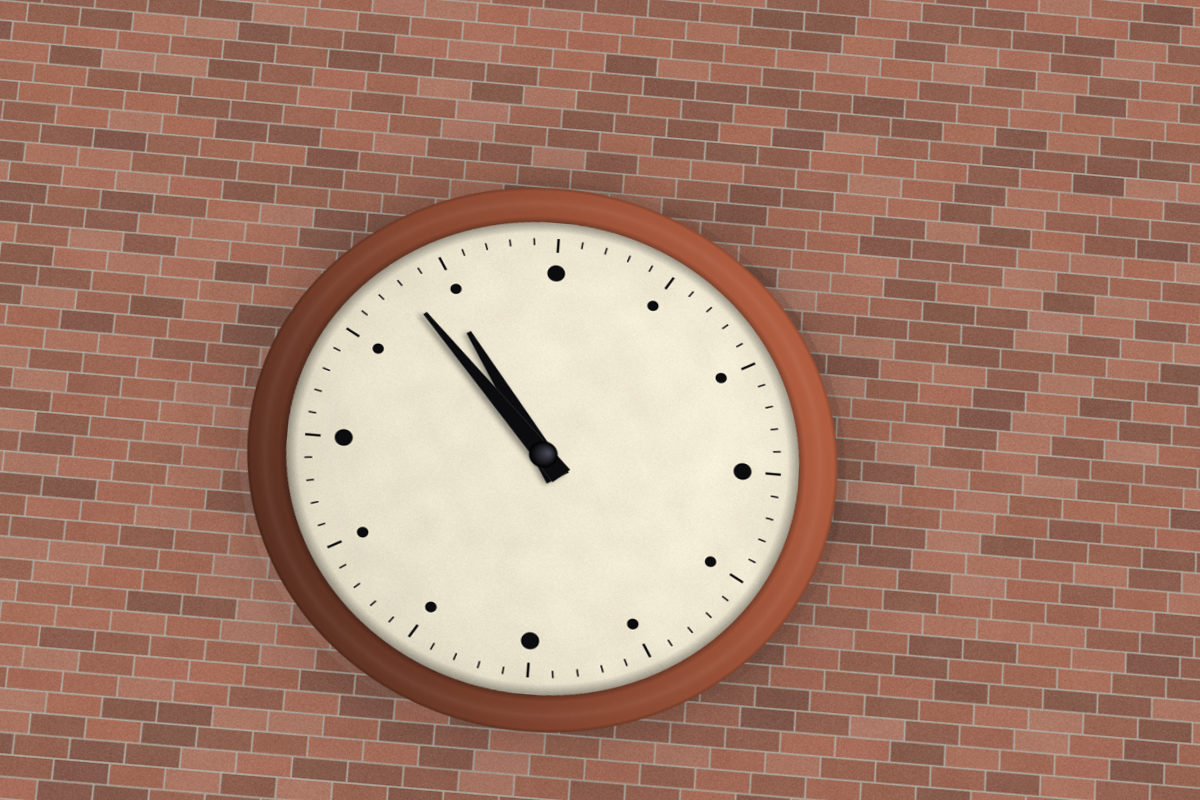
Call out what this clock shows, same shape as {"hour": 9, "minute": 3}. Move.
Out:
{"hour": 10, "minute": 53}
